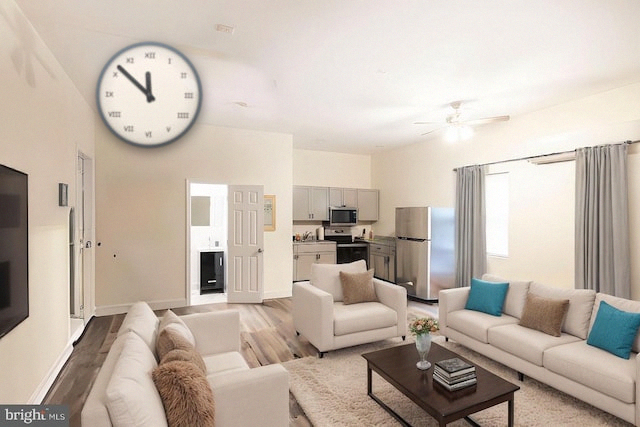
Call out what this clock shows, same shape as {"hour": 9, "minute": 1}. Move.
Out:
{"hour": 11, "minute": 52}
